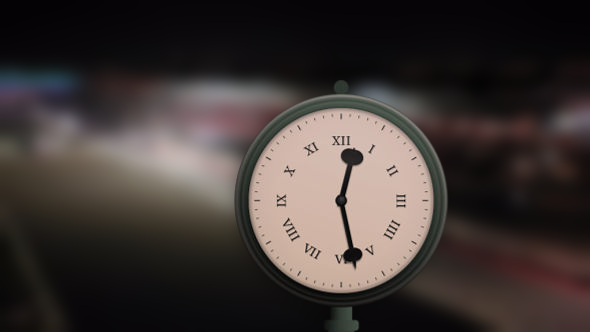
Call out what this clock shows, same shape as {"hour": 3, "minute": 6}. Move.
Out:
{"hour": 12, "minute": 28}
